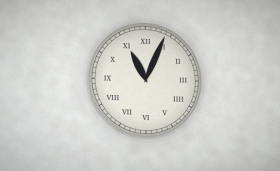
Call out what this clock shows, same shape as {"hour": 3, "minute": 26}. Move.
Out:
{"hour": 11, "minute": 4}
